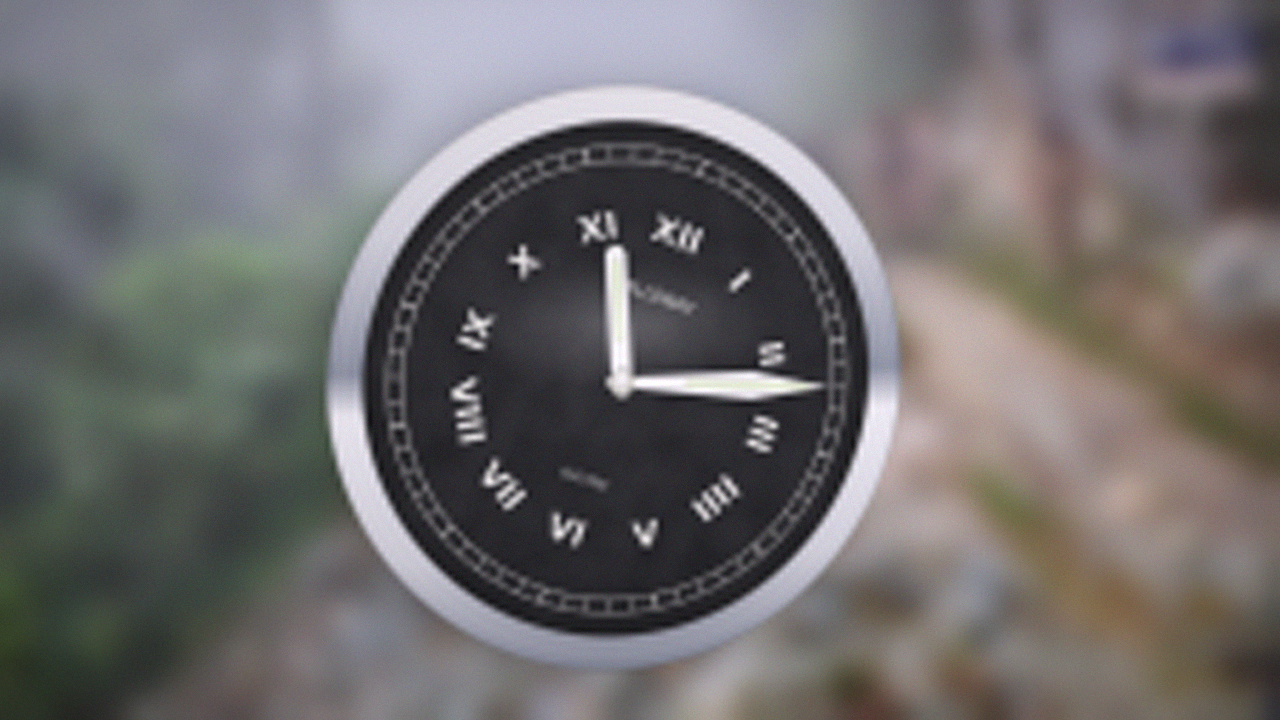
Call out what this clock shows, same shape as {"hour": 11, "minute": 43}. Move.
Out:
{"hour": 11, "minute": 12}
